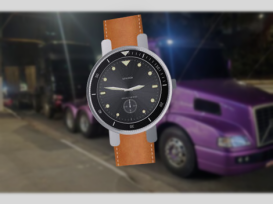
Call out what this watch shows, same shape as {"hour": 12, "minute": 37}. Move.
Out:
{"hour": 2, "minute": 47}
